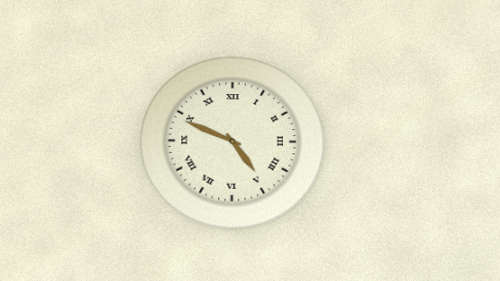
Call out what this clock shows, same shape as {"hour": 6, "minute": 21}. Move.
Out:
{"hour": 4, "minute": 49}
